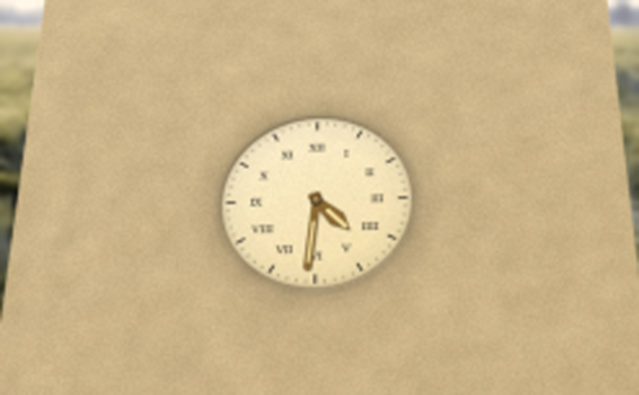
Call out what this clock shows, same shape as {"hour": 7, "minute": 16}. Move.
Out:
{"hour": 4, "minute": 31}
